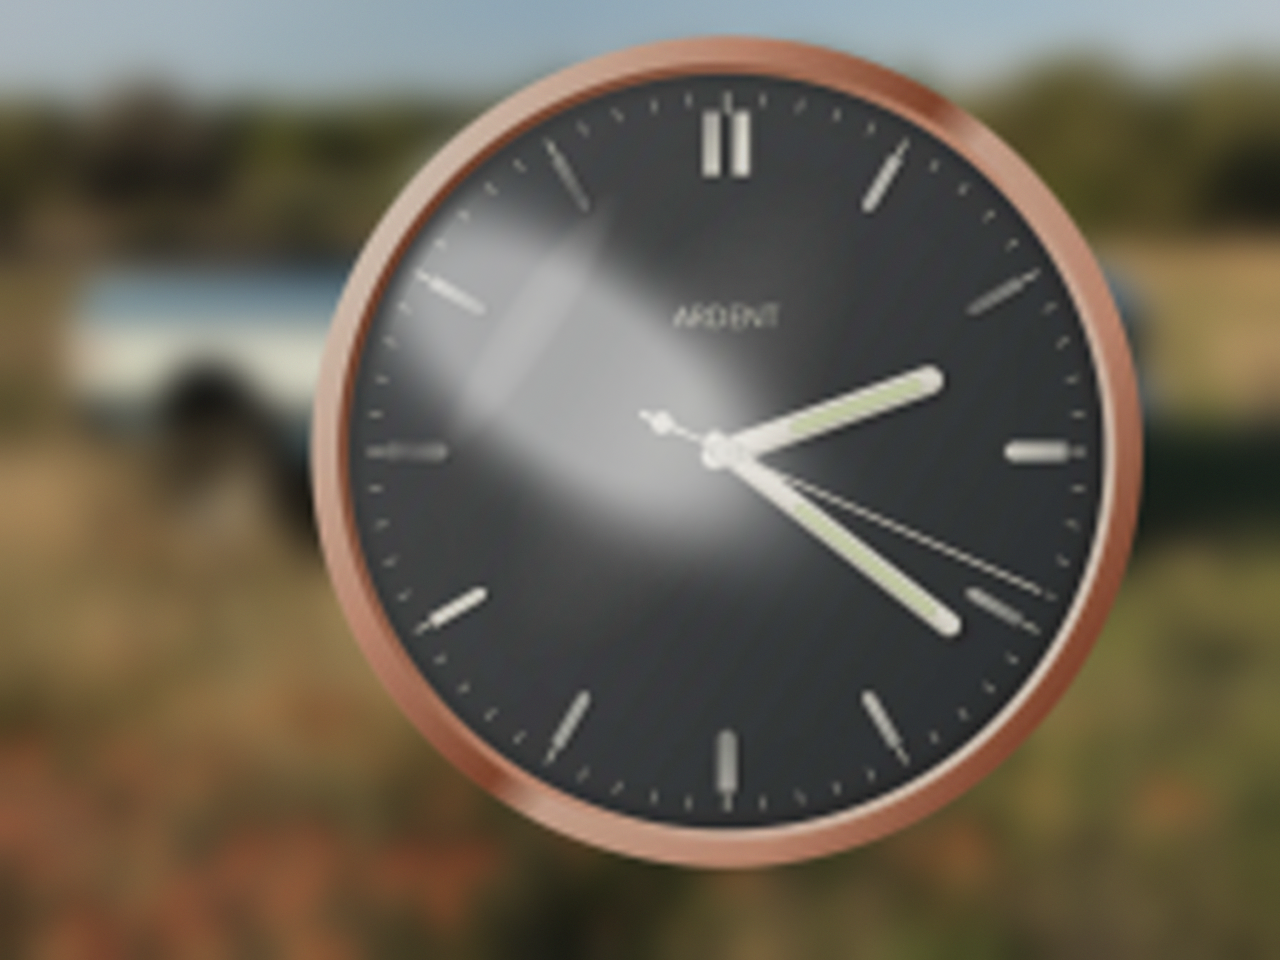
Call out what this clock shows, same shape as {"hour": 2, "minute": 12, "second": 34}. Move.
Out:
{"hour": 2, "minute": 21, "second": 19}
